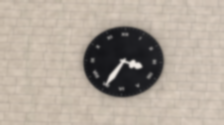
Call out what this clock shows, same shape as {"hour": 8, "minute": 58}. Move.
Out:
{"hour": 3, "minute": 35}
